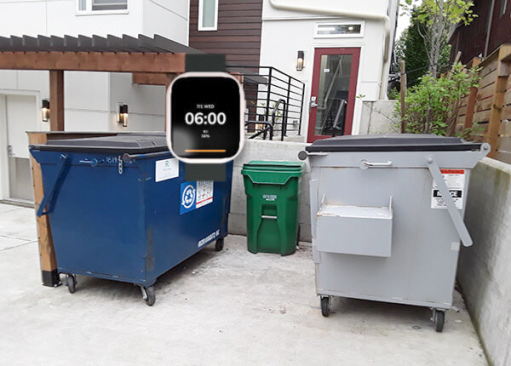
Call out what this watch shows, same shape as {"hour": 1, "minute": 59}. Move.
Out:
{"hour": 6, "minute": 0}
